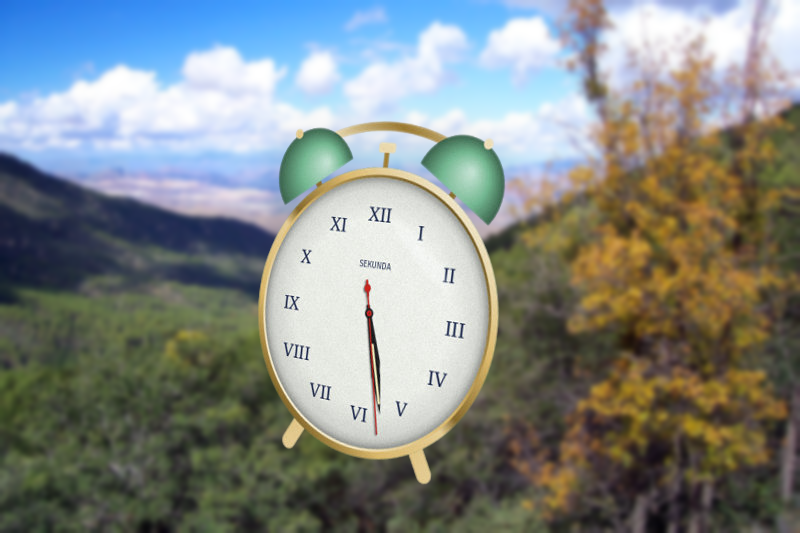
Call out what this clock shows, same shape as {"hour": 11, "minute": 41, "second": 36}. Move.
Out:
{"hour": 5, "minute": 27, "second": 28}
